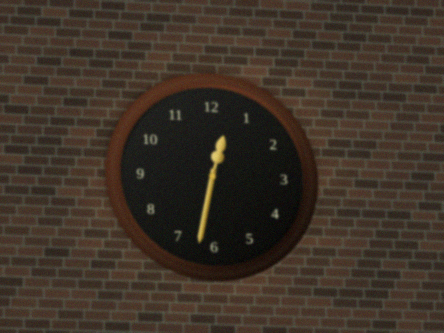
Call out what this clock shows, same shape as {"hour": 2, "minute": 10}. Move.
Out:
{"hour": 12, "minute": 32}
